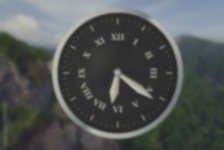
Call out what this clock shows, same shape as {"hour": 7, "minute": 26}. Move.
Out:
{"hour": 6, "minute": 21}
